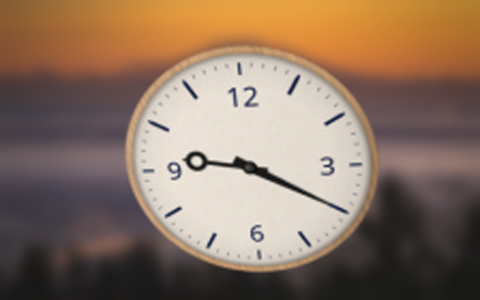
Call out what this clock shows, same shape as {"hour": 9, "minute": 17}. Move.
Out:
{"hour": 9, "minute": 20}
